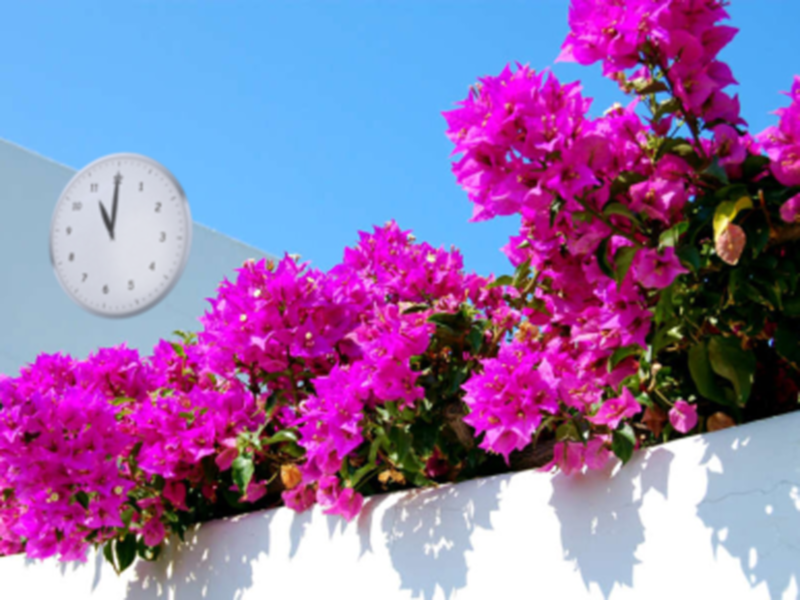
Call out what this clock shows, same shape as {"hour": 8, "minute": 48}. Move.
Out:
{"hour": 11, "minute": 0}
